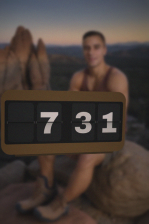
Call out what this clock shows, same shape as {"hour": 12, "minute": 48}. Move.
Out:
{"hour": 7, "minute": 31}
